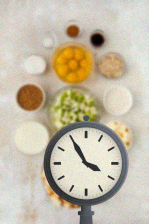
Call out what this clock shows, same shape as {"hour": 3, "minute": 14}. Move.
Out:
{"hour": 3, "minute": 55}
